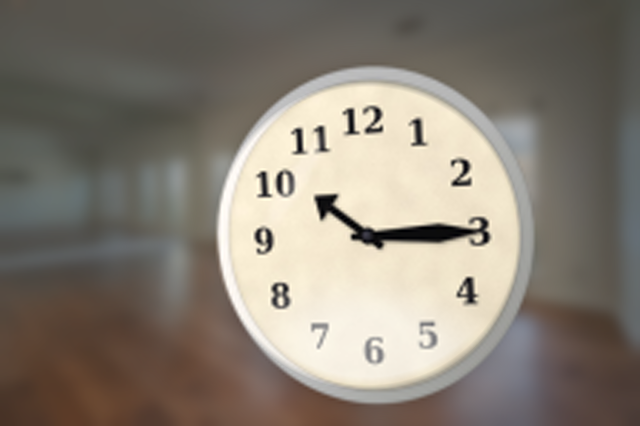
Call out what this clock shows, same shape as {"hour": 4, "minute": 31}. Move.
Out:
{"hour": 10, "minute": 15}
